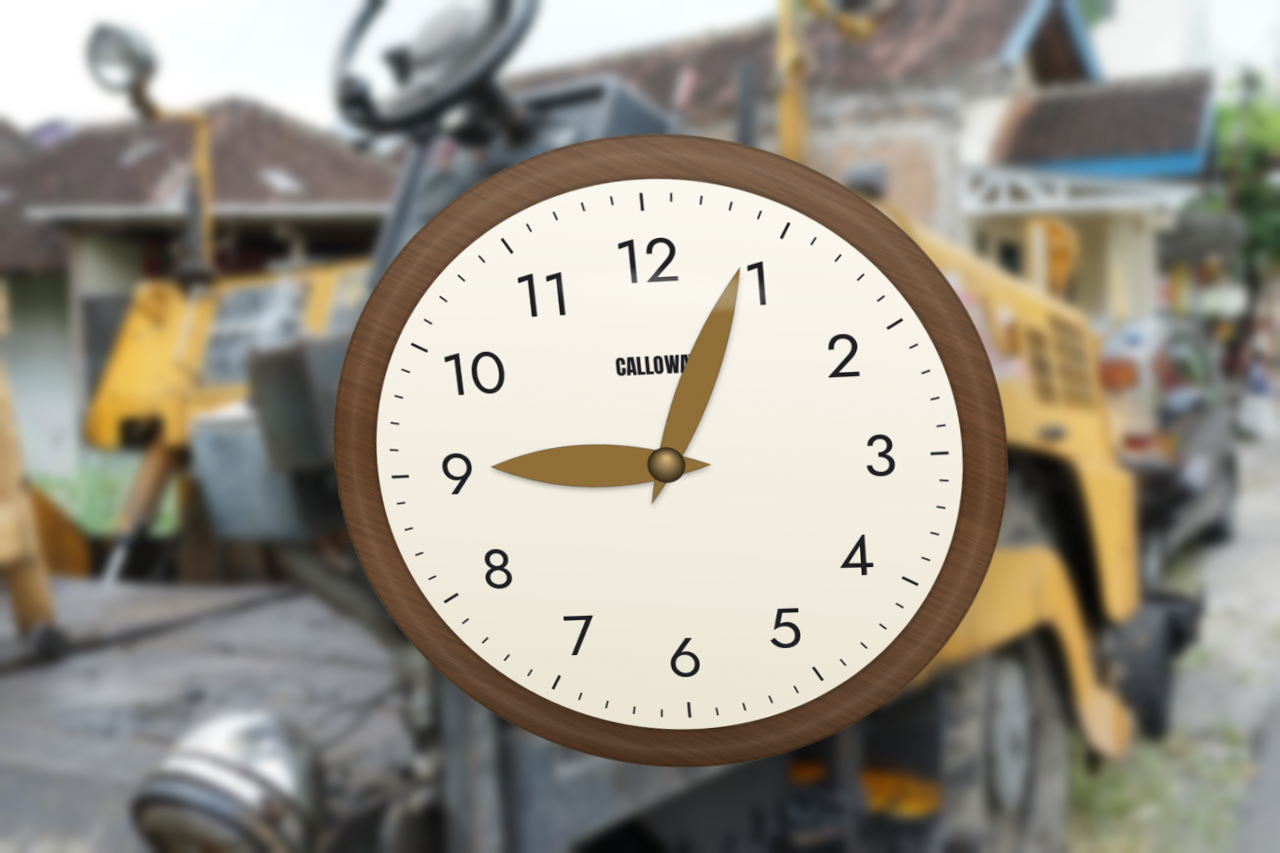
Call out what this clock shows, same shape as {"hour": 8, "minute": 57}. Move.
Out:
{"hour": 9, "minute": 4}
